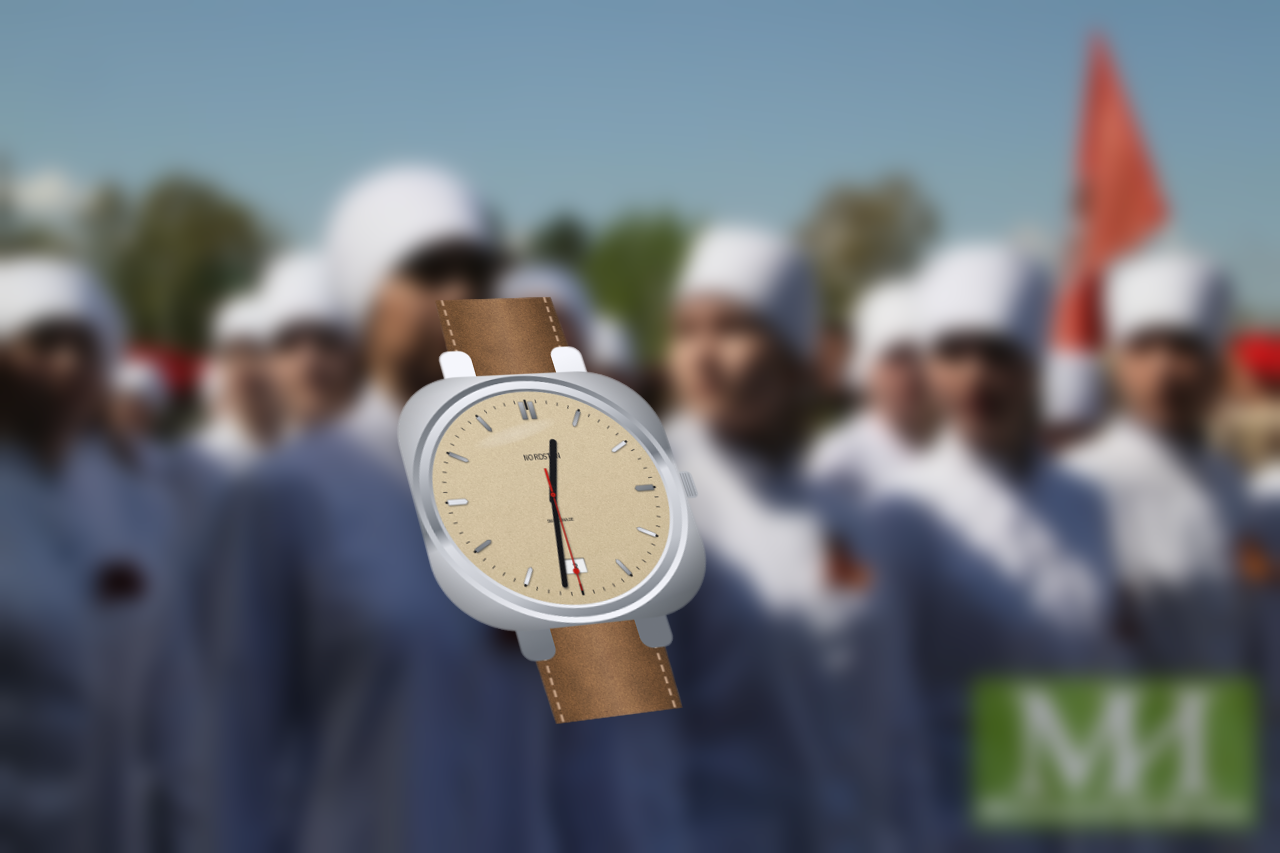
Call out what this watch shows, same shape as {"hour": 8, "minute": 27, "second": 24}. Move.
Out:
{"hour": 12, "minute": 31, "second": 30}
